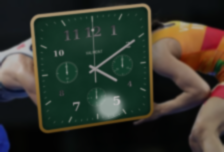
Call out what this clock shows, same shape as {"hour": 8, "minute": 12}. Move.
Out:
{"hour": 4, "minute": 10}
